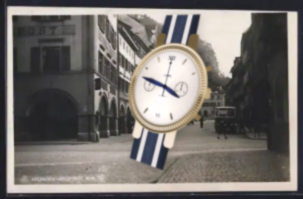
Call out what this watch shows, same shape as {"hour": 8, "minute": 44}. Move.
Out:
{"hour": 3, "minute": 47}
